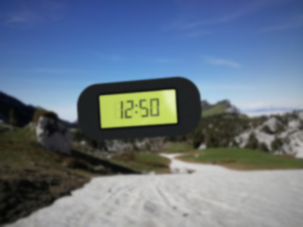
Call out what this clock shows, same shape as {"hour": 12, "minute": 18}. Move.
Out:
{"hour": 12, "minute": 50}
